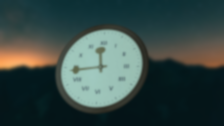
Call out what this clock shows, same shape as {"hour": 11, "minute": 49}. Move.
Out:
{"hour": 11, "minute": 44}
